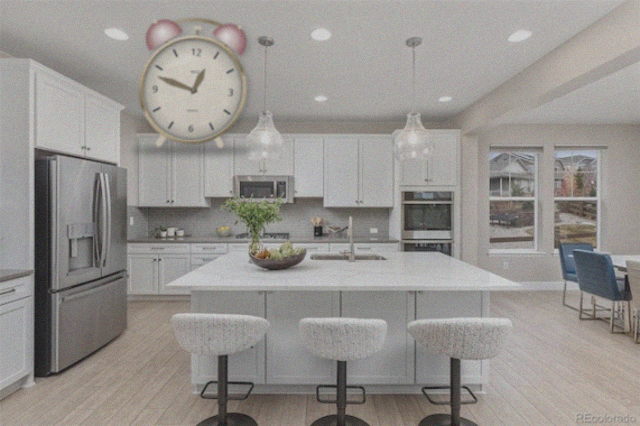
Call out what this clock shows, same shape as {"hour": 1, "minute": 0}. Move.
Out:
{"hour": 12, "minute": 48}
